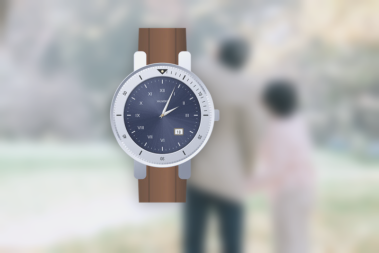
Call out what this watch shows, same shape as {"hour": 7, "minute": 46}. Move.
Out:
{"hour": 2, "minute": 4}
